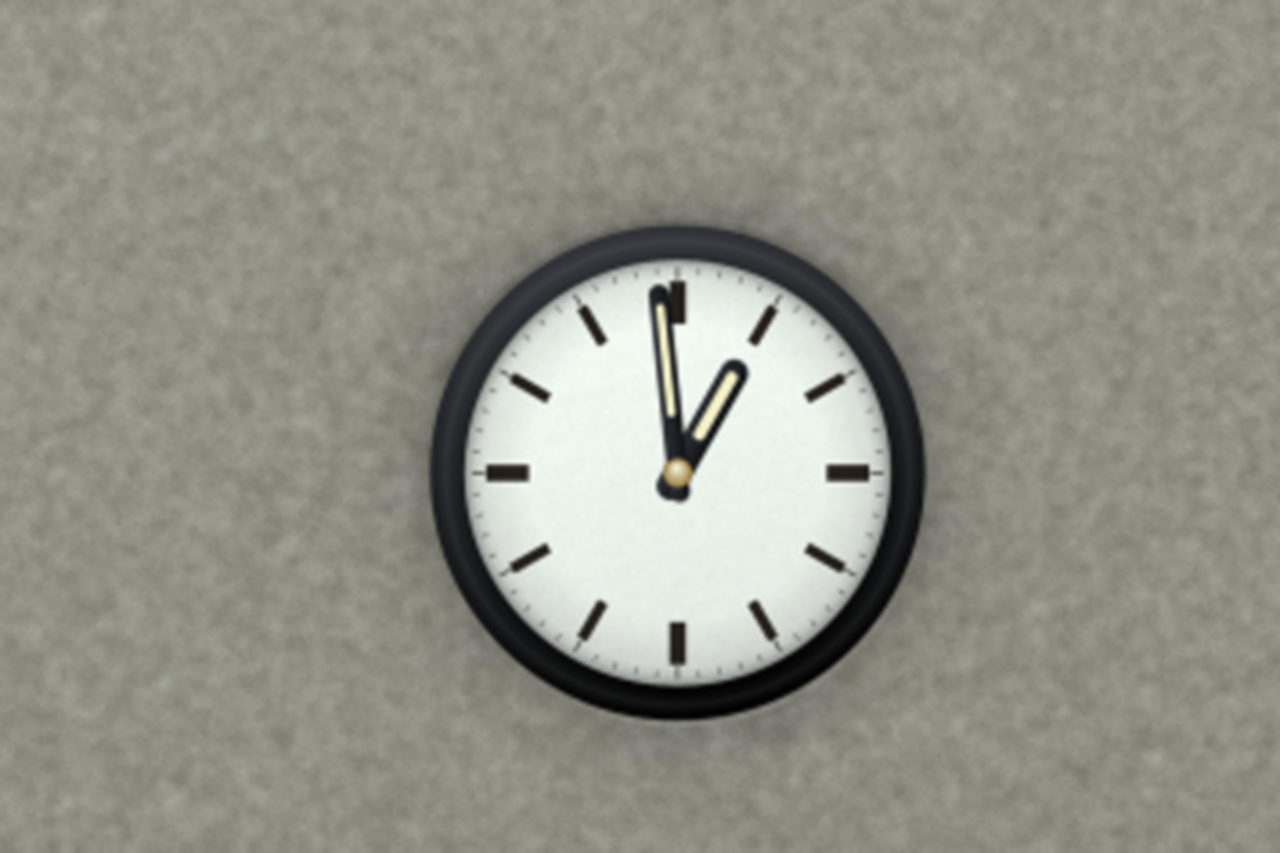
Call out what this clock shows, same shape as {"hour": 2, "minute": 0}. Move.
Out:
{"hour": 12, "minute": 59}
